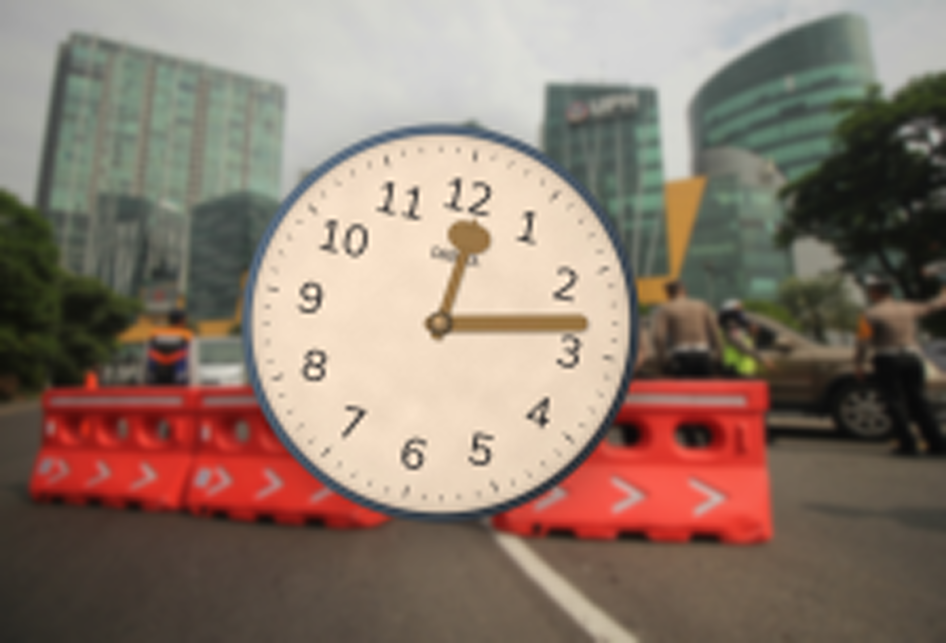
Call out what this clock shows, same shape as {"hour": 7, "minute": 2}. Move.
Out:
{"hour": 12, "minute": 13}
